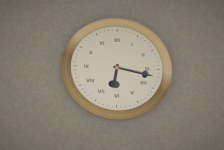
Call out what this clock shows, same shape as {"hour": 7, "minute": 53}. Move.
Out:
{"hour": 6, "minute": 17}
